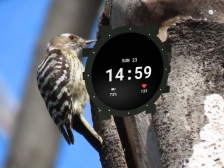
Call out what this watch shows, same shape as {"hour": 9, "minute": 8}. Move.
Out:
{"hour": 14, "minute": 59}
